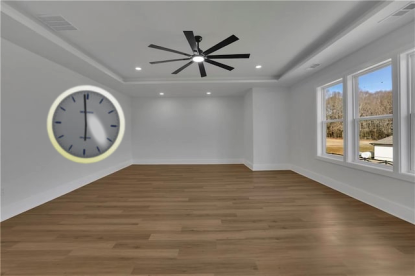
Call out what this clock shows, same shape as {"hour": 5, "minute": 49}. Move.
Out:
{"hour": 5, "minute": 59}
